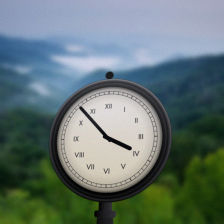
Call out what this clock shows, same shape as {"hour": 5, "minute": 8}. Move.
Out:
{"hour": 3, "minute": 53}
